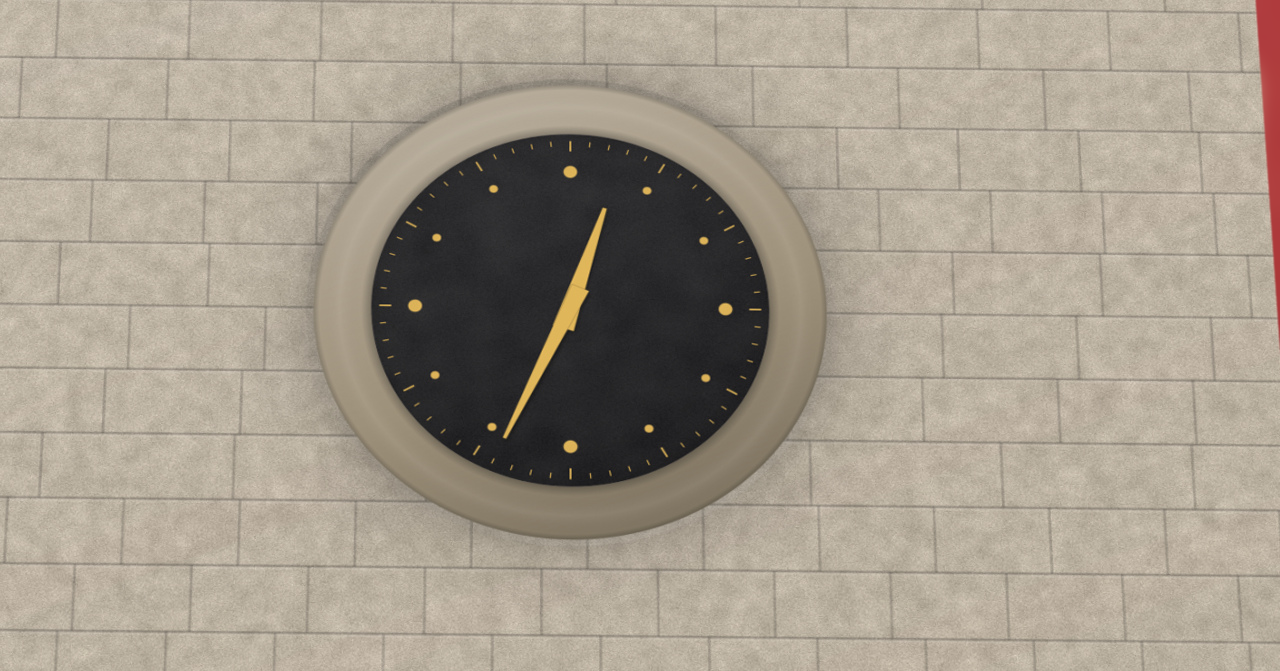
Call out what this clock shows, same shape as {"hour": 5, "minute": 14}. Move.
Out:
{"hour": 12, "minute": 34}
